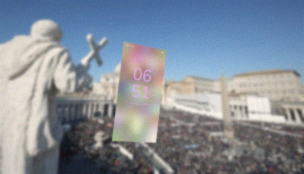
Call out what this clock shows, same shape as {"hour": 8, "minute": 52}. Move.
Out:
{"hour": 6, "minute": 51}
